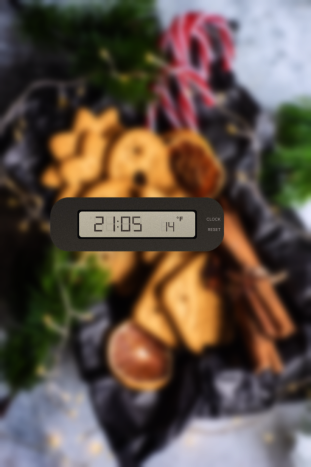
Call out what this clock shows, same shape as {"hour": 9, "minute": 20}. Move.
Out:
{"hour": 21, "minute": 5}
